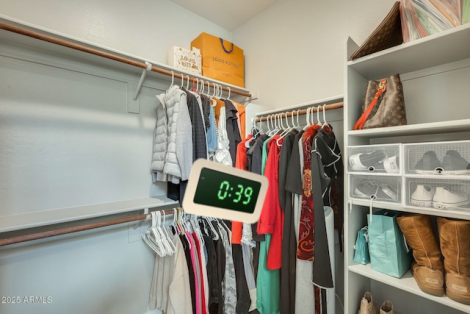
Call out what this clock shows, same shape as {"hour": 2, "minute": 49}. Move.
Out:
{"hour": 0, "minute": 39}
